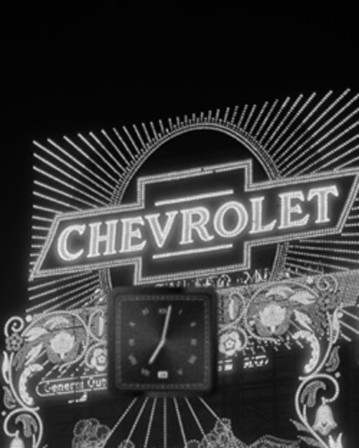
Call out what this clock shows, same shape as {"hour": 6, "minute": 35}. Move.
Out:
{"hour": 7, "minute": 2}
